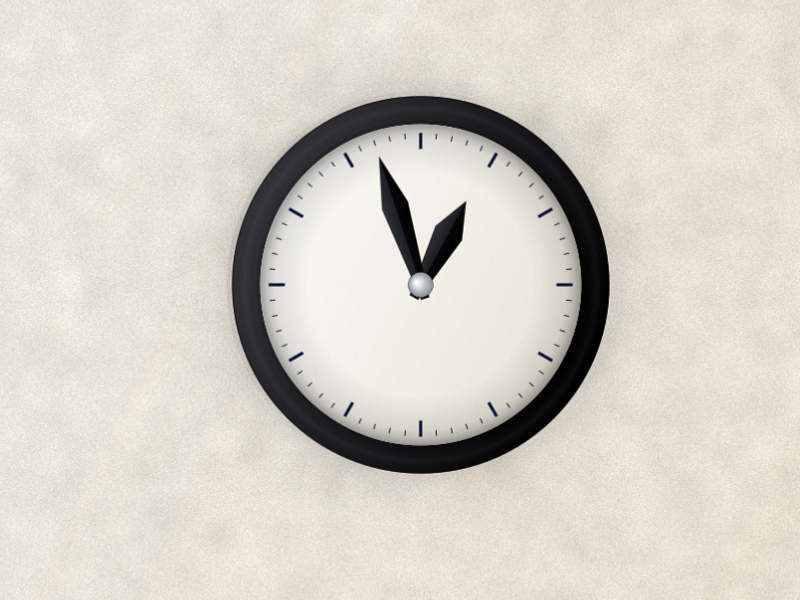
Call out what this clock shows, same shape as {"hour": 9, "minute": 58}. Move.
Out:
{"hour": 12, "minute": 57}
